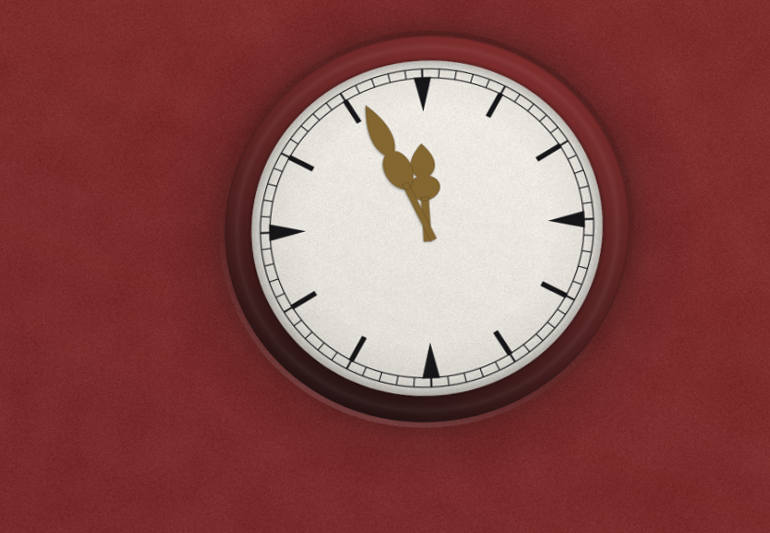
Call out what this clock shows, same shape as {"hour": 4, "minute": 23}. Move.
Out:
{"hour": 11, "minute": 56}
